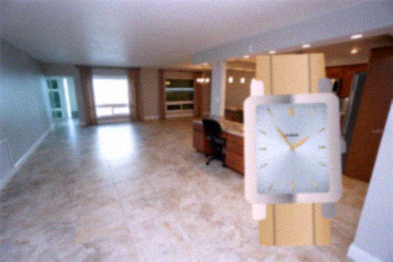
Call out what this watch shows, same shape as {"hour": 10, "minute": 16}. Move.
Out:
{"hour": 1, "minute": 54}
